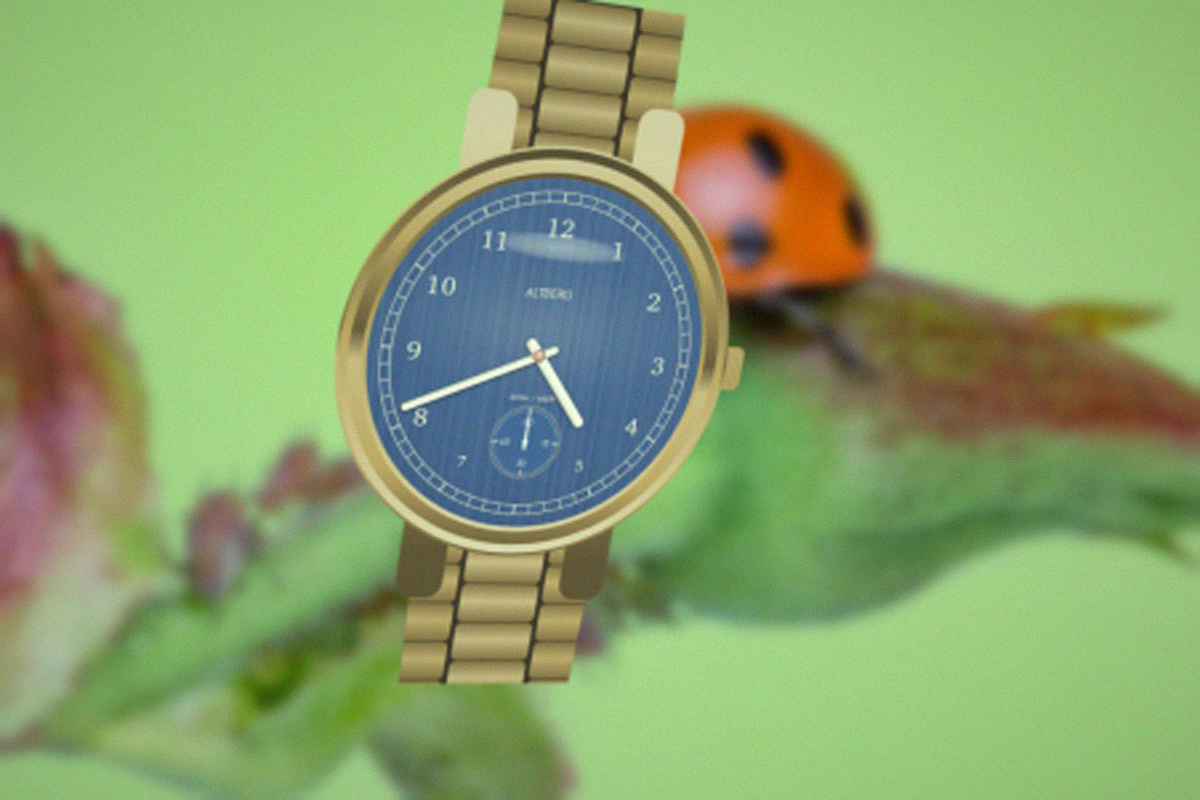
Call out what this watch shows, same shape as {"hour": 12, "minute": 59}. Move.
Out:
{"hour": 4, "minute": 41}
